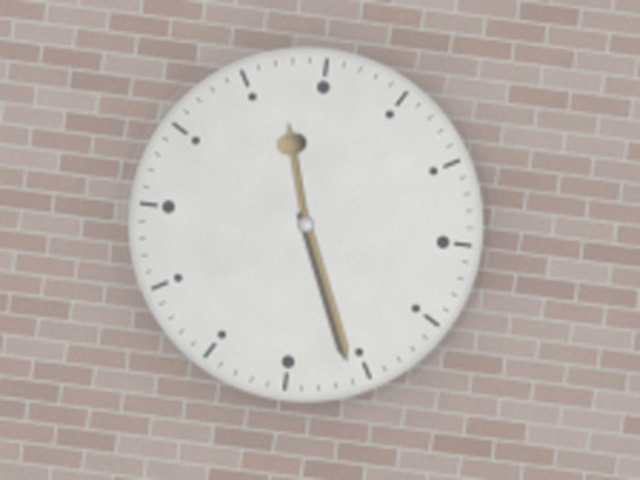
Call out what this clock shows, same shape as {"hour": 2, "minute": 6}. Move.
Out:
{"hour": 11, "minute": 26}
